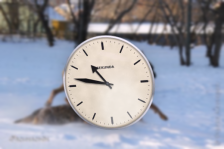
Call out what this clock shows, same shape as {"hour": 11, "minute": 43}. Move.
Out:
{"hour": 10, "minute": 47}
